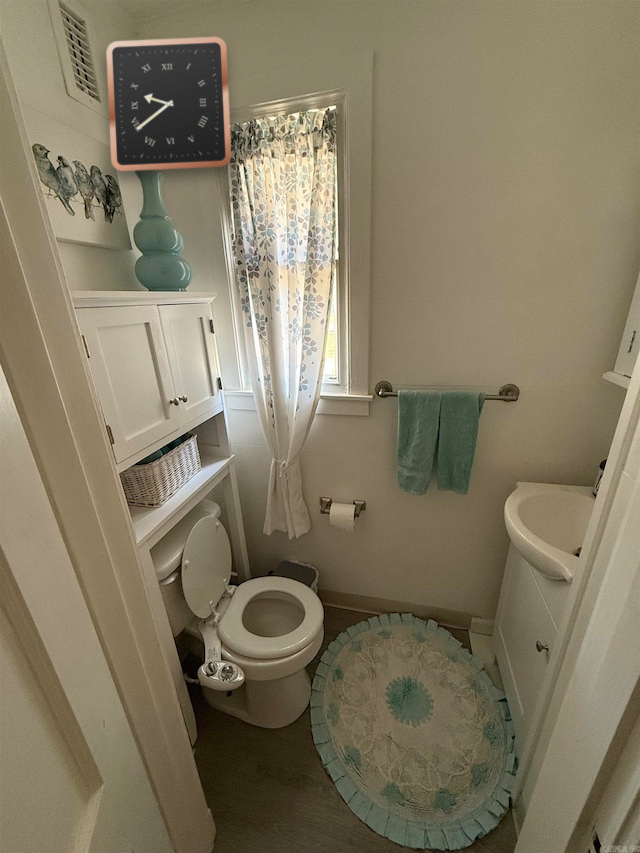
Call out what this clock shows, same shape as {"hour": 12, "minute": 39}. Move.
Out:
{"hour": 9, "minute": 39}
